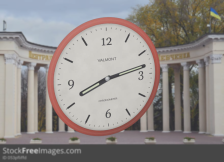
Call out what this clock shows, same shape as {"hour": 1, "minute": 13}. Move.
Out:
{"hour": 8, "minute": 13}
